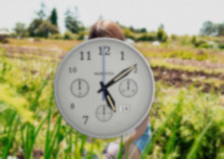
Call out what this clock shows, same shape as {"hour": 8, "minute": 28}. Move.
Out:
{"hour": 5, "minute": 9}
